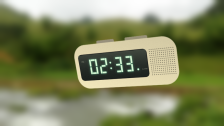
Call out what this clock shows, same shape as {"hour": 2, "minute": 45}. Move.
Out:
{"hour": 2, "minute": 33}
